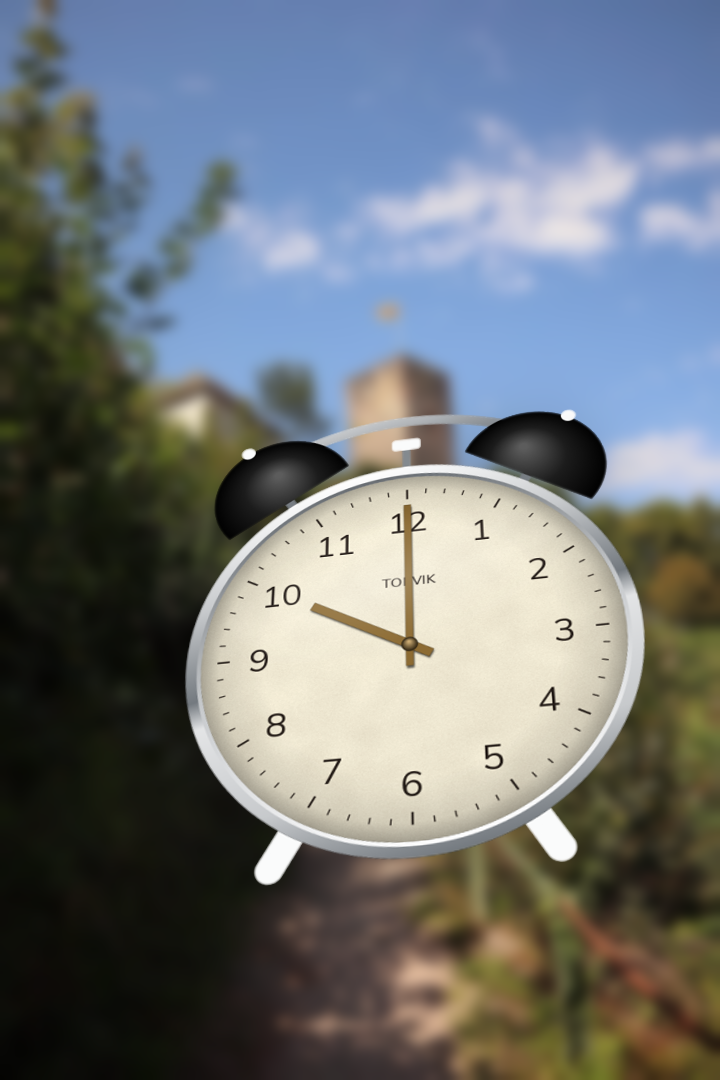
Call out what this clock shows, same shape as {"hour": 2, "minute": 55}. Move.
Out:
{"hour": 10, "minute": 0}
